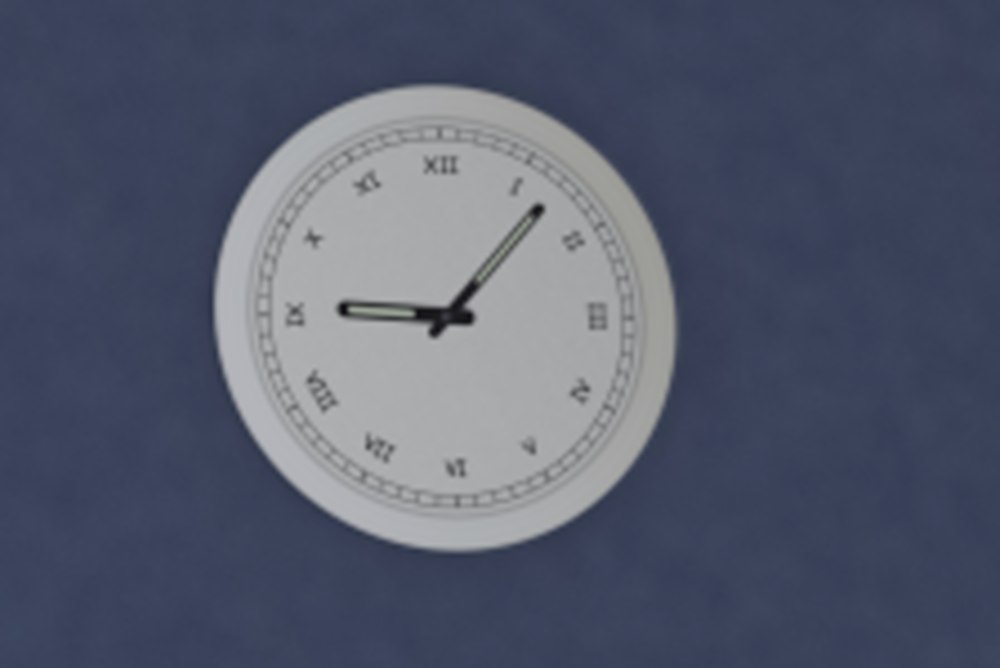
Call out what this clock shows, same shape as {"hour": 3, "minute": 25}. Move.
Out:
{"hour": 9, "minute": 7}
